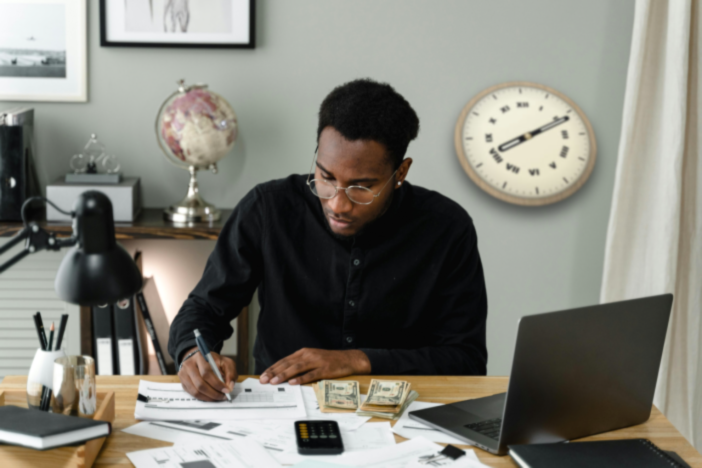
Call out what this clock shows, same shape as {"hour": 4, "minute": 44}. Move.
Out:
{"hour": 8, "minute": 11}
